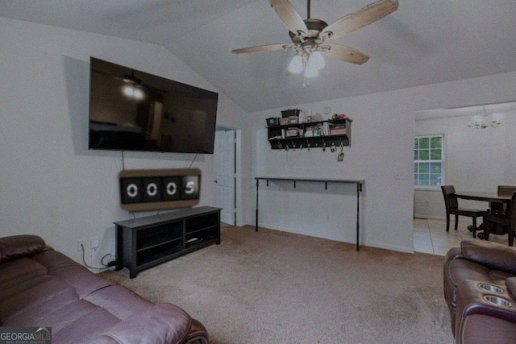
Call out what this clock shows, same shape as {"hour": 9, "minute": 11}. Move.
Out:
{"hour": 0, "minute": 5}
